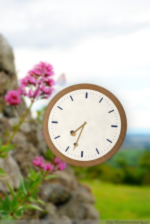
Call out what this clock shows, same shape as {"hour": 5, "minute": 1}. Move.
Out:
{"hour": 7, "minute": 33}
